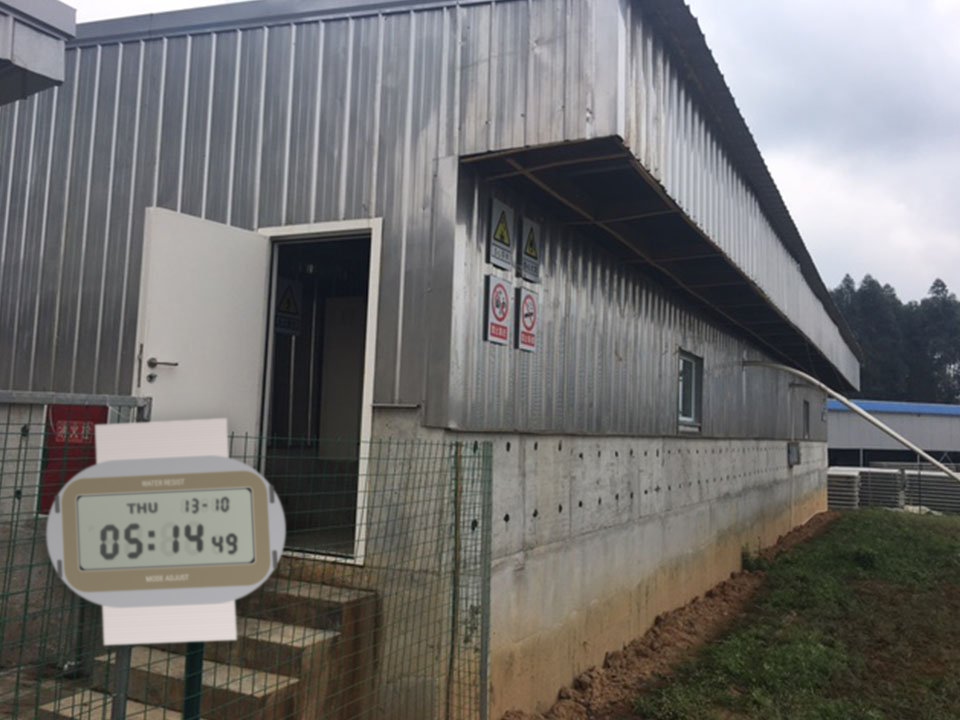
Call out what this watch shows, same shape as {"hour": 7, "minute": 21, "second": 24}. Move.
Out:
{"hour": 5, "minute": 14, "second": 49}
